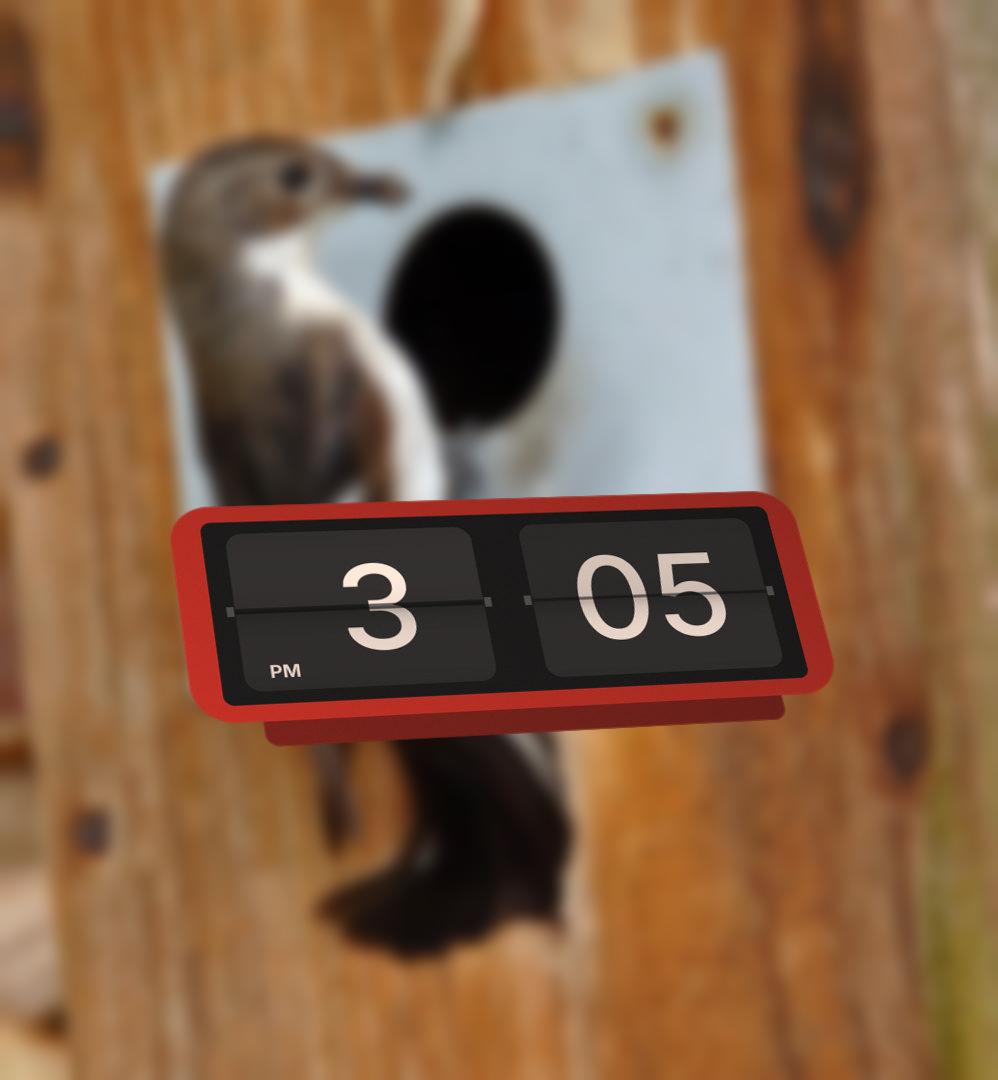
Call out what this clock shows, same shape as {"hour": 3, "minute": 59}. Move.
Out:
{"hour": 3, "minute": 5}
